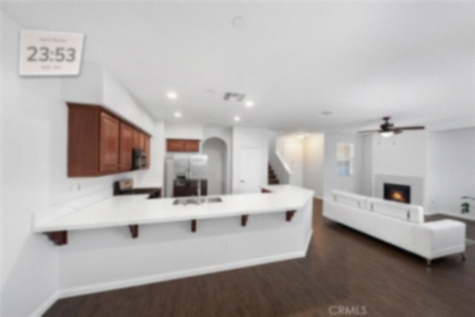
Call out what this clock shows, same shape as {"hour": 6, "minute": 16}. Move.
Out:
{"hour": 23, "minute": 53}
